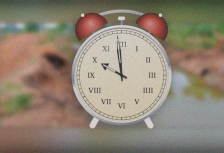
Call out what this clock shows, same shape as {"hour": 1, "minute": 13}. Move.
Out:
{"hour": 9, "minute": 59}
